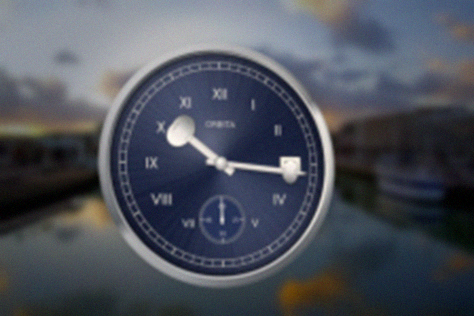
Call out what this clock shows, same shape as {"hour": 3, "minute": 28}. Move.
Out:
{"hour": 10, "minute": 16}
